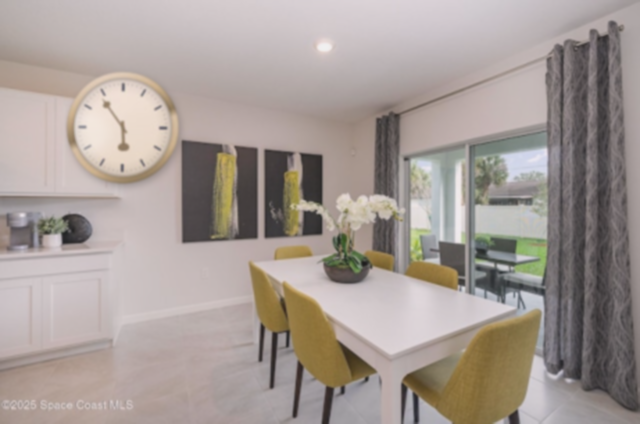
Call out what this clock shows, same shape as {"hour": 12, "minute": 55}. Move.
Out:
{"hour": 5, "minute": 54}
